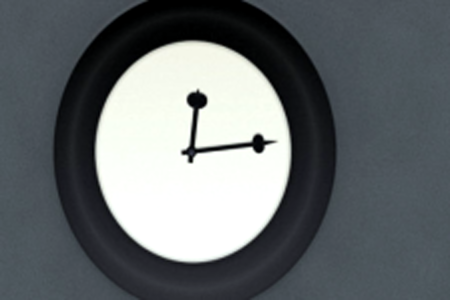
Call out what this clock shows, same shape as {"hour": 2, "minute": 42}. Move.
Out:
{"hour": 12, "minute": 14}
